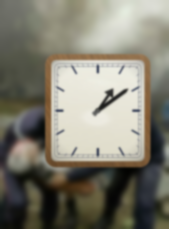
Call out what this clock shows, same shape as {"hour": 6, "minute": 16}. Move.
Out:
{"hour": 1, "minute": 9}
